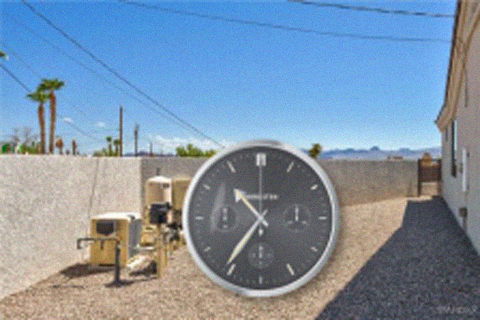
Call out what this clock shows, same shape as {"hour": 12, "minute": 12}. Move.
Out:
{"hour": 10, "minute": 36}
